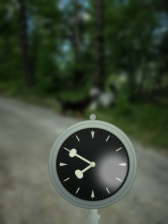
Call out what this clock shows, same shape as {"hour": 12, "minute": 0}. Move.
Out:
{"hour": 7, "minute": 50}
